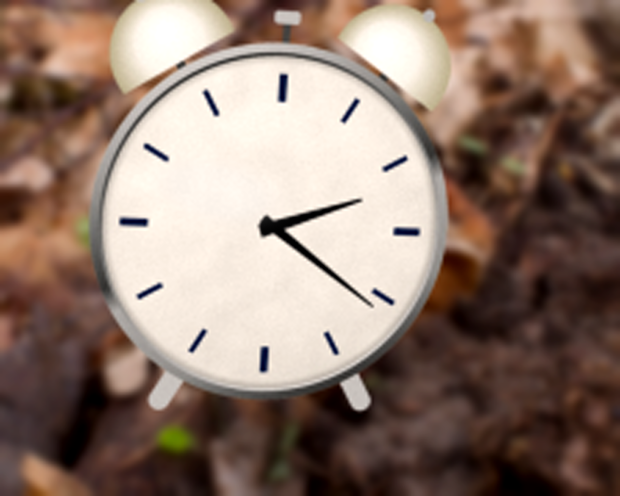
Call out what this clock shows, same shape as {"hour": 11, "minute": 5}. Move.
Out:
{"hour": 2, "minute": 21}
